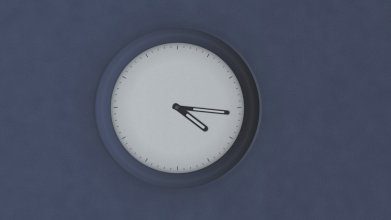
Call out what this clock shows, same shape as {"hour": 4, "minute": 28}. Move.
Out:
{"hour": 4, "minute": 16}
